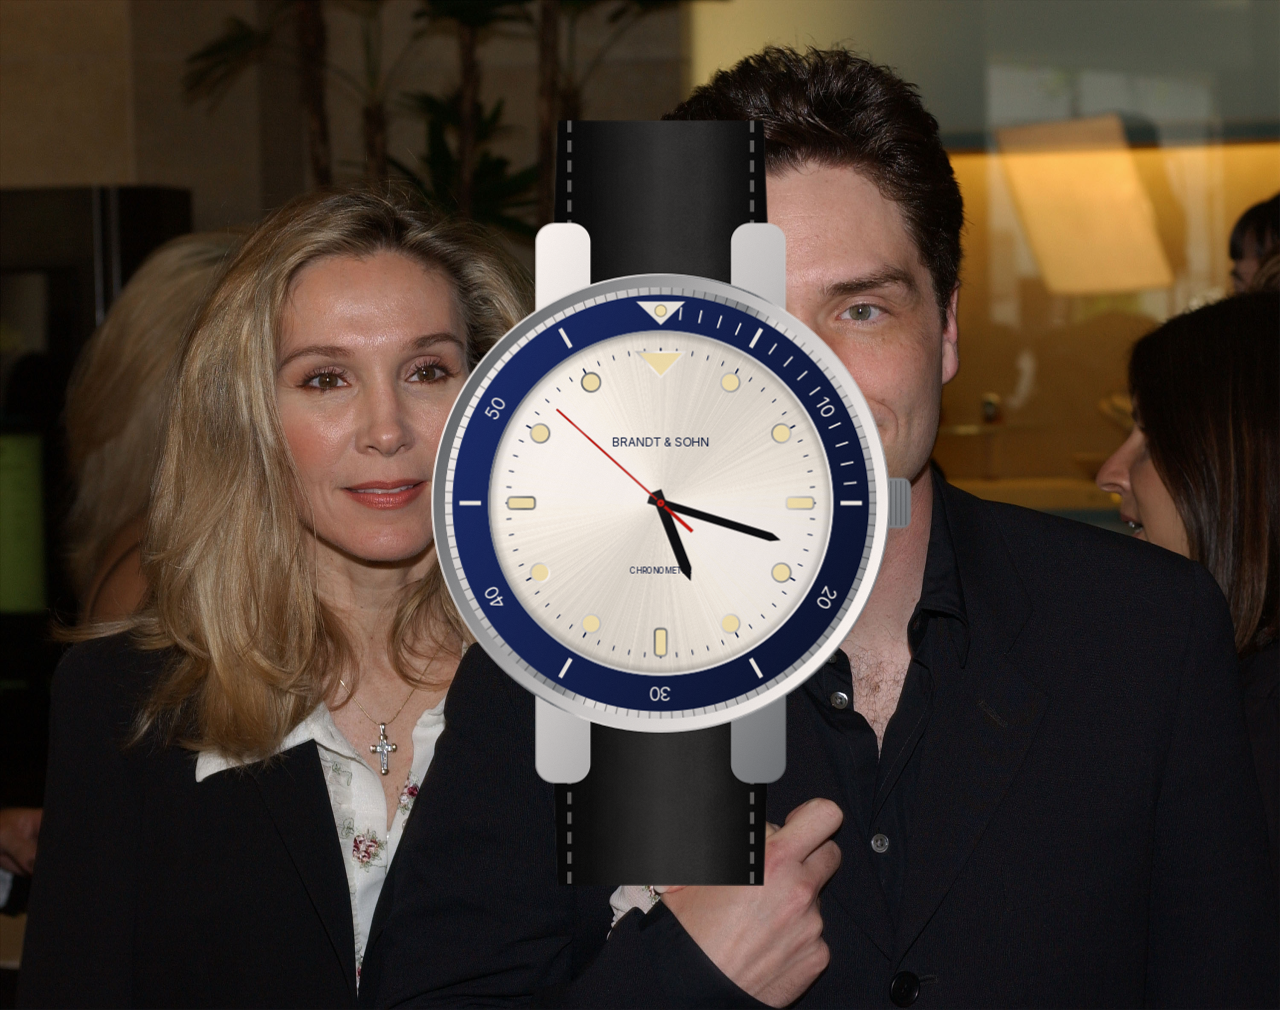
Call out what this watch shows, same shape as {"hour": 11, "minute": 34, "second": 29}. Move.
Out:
{"hour": 5, "minute": 17, "second": 52}
